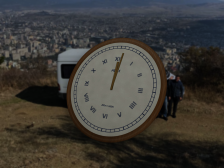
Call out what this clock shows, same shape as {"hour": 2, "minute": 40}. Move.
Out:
{"hour": 12, "minute": 1}
